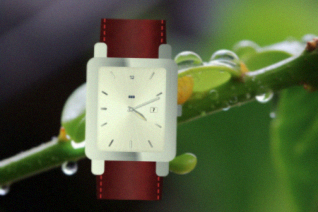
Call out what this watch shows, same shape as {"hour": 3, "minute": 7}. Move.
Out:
{"hour": 4, "minute": 11}
